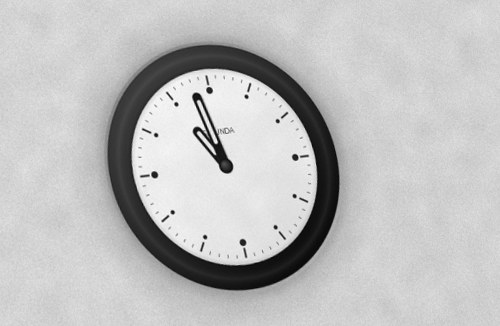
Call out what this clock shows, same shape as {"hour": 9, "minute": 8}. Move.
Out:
{"hour": 10, "minute": 58}
